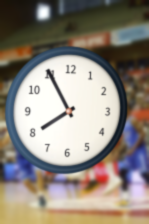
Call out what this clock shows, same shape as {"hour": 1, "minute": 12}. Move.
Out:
{"hour": 7, "minute": 55}
